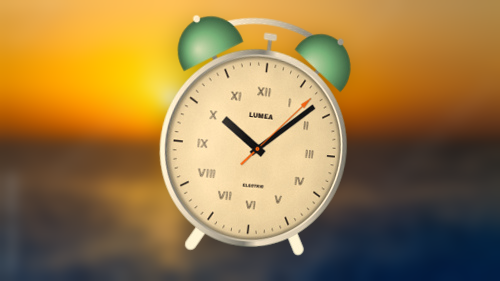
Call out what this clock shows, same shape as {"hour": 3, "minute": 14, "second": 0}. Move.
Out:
{"hour": 10, "minute": 8, "second": 7}
